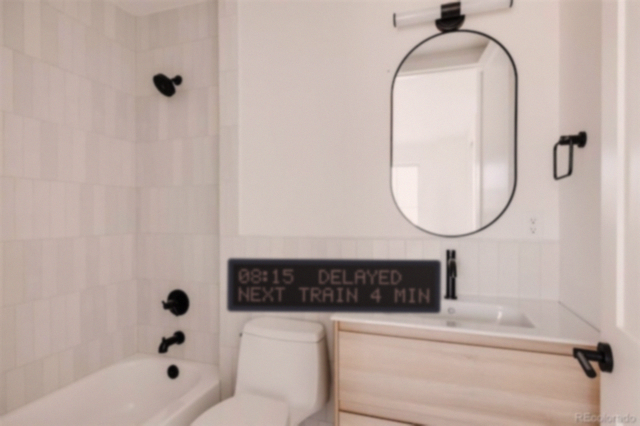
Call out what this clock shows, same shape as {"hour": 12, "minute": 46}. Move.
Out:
{"hour": 8, "minute": 15}
